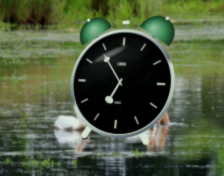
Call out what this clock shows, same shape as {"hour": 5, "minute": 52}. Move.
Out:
{"hour": 6, "minute": 54}
